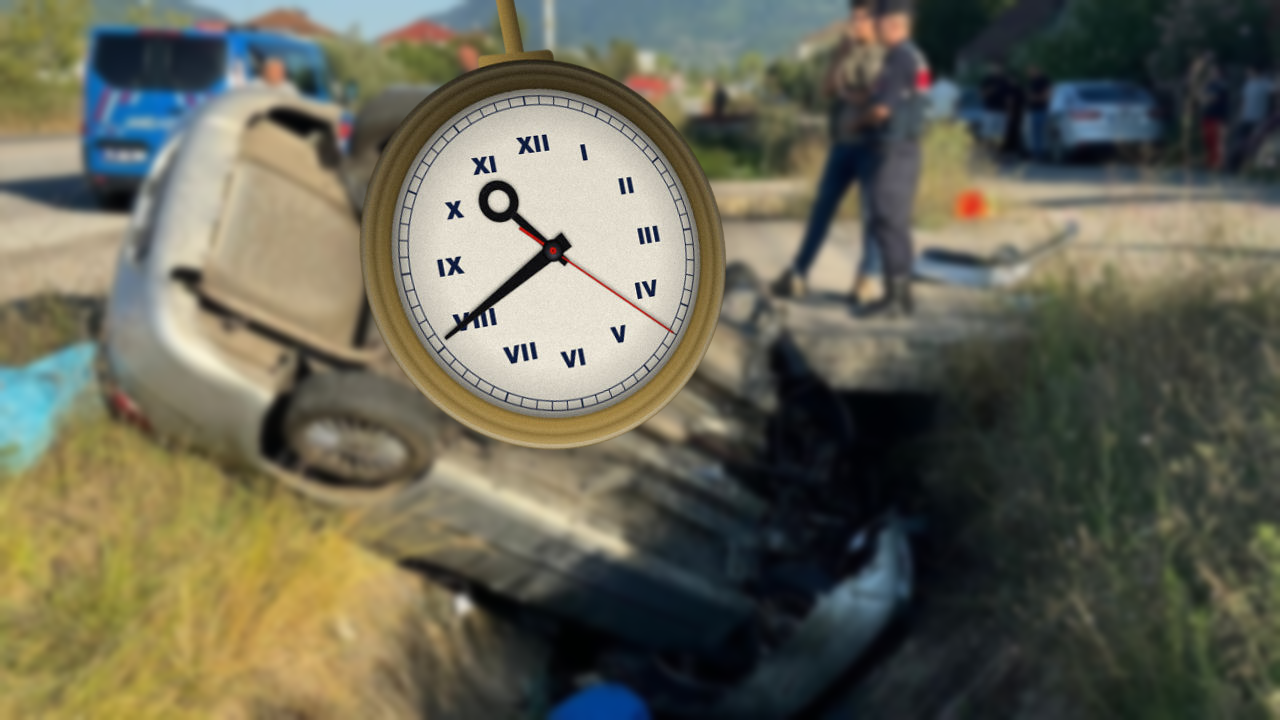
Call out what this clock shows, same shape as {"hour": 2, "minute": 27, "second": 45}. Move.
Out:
{"hour": 10, "minute": 40, "second": 22}
